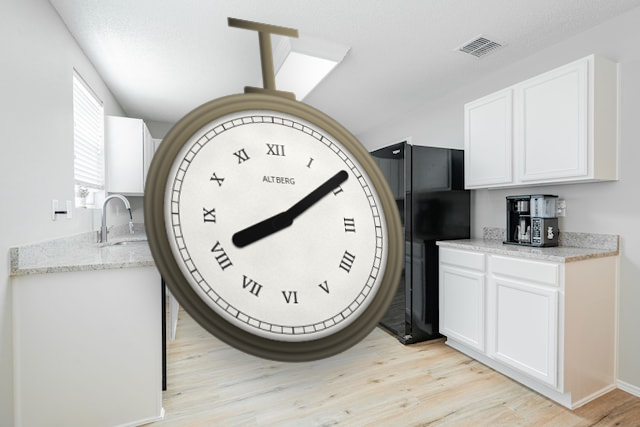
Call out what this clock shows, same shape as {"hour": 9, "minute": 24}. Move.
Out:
{"hour": 8, "minute": 9}
